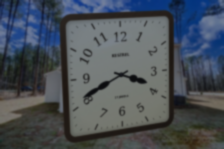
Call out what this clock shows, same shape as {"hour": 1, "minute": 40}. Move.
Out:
{"hour": 3, "minute": 41}
